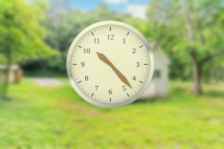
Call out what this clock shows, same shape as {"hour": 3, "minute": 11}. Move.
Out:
{"hour": 10, "minute": 23}
